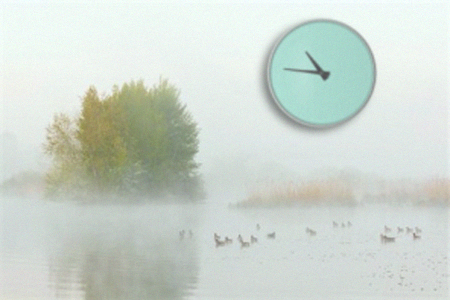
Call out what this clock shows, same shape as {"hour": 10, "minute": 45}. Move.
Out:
{"hour": 10, "minute": 46}
